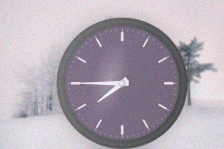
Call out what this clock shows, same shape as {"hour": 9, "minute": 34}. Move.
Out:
{"hour": 7, "minute": 45}
